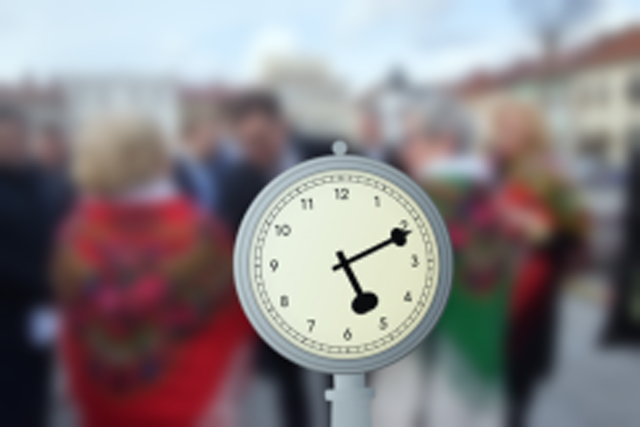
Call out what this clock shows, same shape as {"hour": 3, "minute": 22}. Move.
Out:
{"hour": 5, "minute": 11}
